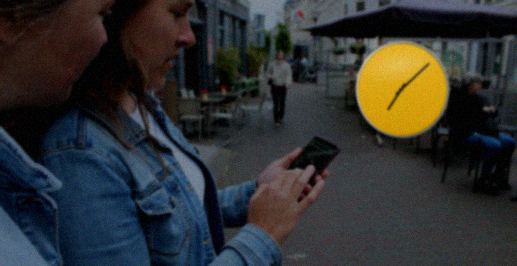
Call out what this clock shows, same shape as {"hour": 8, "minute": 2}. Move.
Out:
{"hour": 7, "minute": 8}
